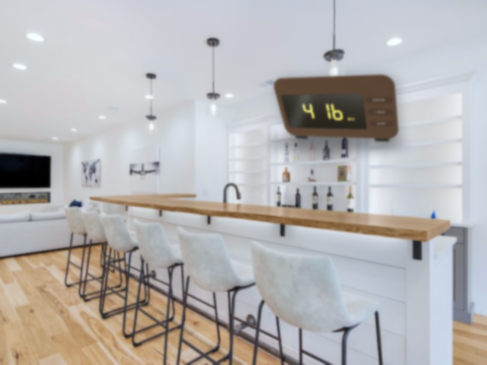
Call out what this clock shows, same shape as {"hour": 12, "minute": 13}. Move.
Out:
{"hour": 4, "minute": 16}
